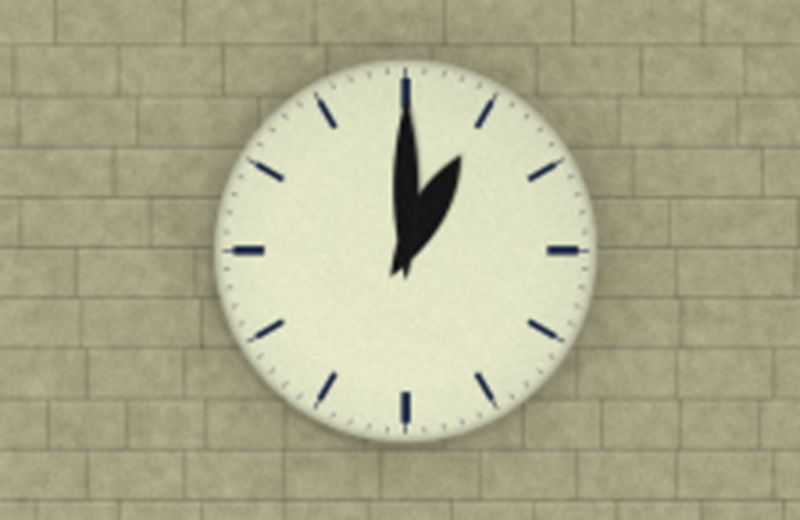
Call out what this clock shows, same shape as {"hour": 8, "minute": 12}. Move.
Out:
{"hour": 1, "minute": 0}
